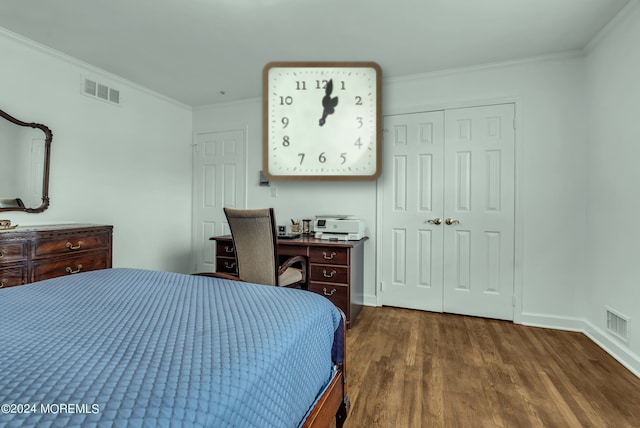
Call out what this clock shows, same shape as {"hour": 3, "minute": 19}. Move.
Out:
{"hour": 1, "minute": 2}
